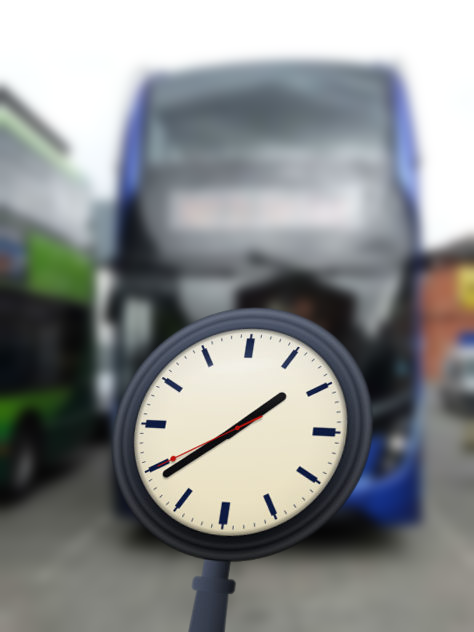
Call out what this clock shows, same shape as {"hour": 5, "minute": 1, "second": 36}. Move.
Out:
{"hour": 1, "minute": 38, "second": 40}
